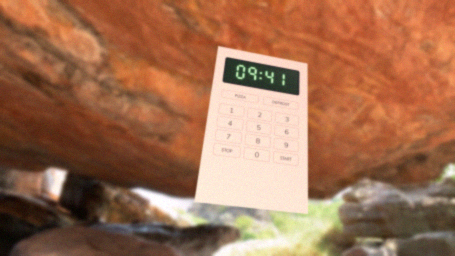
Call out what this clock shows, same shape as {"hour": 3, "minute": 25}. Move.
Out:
{"hour": 9, "minute": 41}
